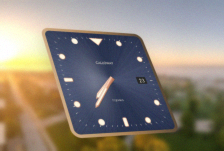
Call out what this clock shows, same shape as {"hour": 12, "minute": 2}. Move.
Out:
{"hour": 7, "minute": 37}
